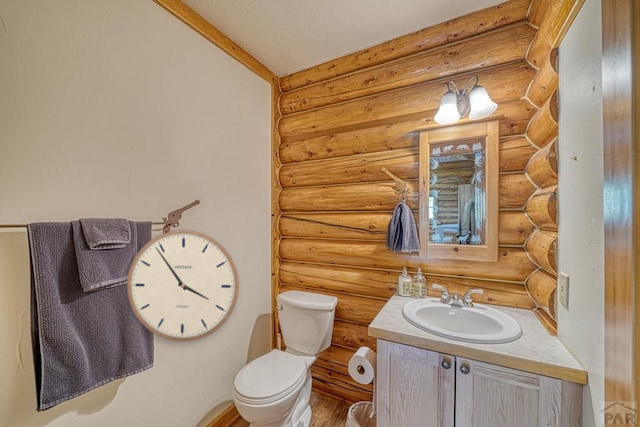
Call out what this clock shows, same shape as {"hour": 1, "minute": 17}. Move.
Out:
{"hour": 3, "minute": 54}
